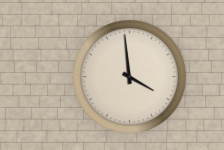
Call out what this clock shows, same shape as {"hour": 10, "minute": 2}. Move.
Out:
{"hour": 3, "minute": 59}
